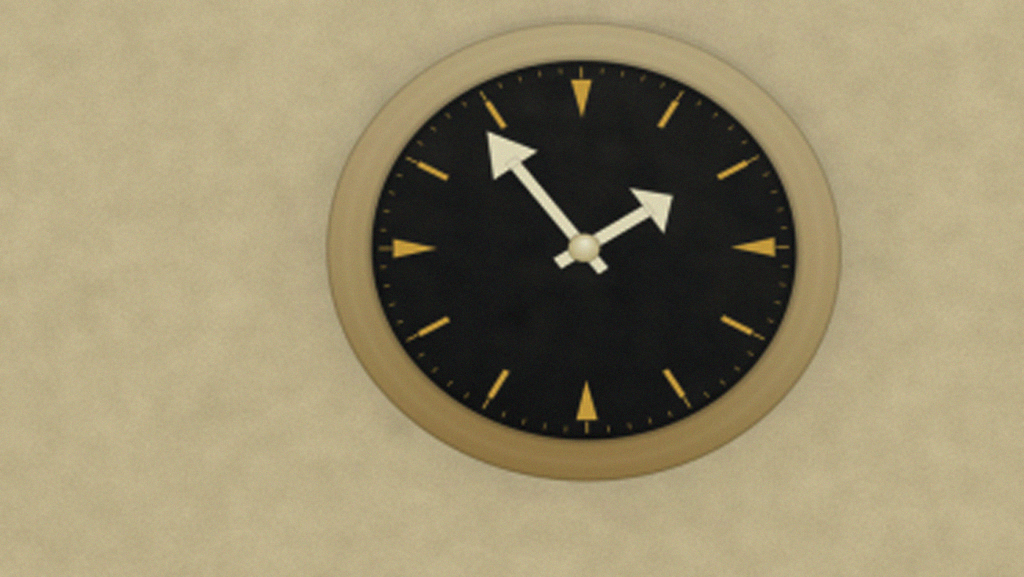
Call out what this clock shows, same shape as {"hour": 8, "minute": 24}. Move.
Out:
{"hour": 1, "minute": 54}
